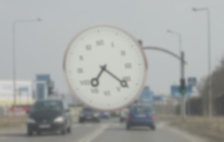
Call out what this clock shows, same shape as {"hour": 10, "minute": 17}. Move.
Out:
{"hour": 7, "minute": 22}
